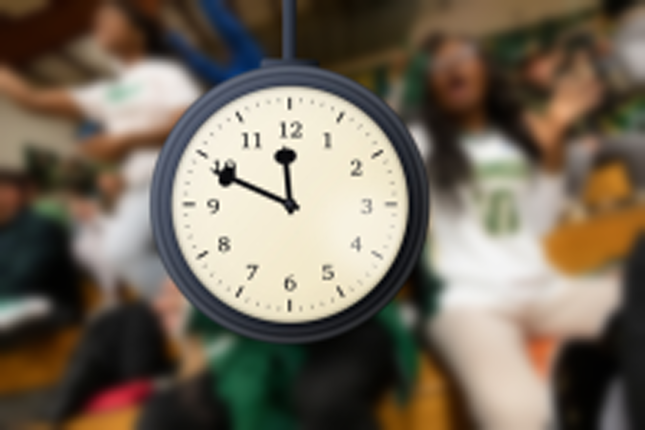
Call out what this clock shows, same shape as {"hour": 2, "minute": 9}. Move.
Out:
{"hour": 11, "minute": 49}
